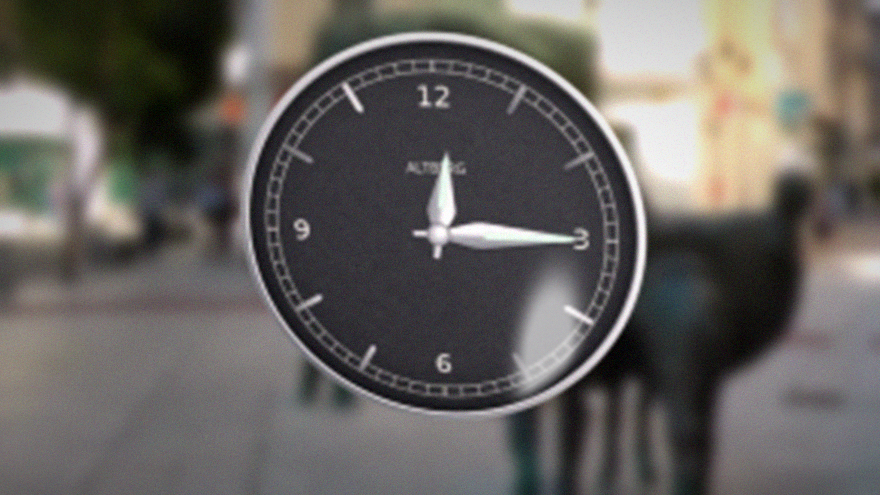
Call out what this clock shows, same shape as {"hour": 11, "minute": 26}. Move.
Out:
{"hour": 12, "minute": 15}
